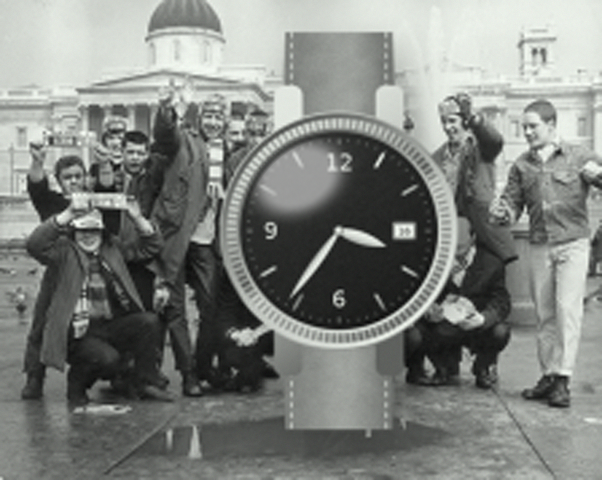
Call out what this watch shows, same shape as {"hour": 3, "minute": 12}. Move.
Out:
{"hour": 3, "minute": 36}
